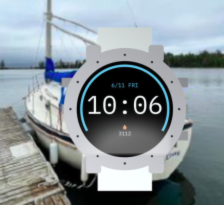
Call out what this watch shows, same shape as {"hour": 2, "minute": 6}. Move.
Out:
{"hour": 10, "minute": 6}
